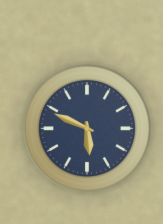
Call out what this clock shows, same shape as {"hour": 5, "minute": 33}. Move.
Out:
{"hour": 5, "minute": 49}
